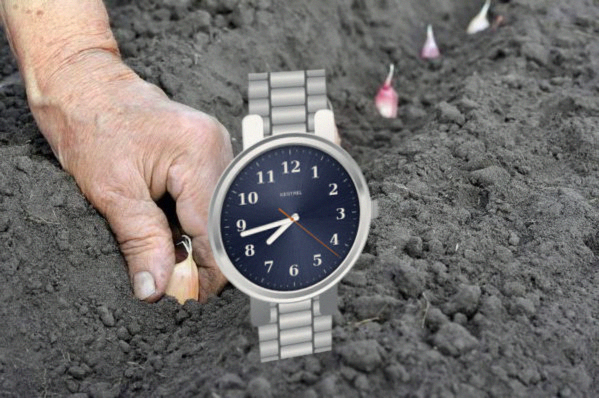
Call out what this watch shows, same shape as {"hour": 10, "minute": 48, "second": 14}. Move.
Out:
{"hour": 7, "minute": 43, "second": 22}
